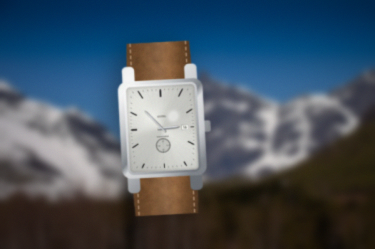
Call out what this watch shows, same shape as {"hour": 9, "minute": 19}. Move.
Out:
{"hour": 2, "minute": 53}
